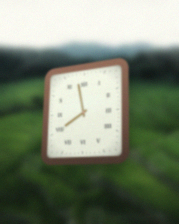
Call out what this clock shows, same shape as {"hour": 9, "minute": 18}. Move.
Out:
{"hour": 7, "minute": 58}
